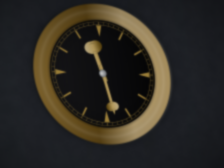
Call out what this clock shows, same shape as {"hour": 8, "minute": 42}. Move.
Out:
{"hour": 11, "minute": 28}
